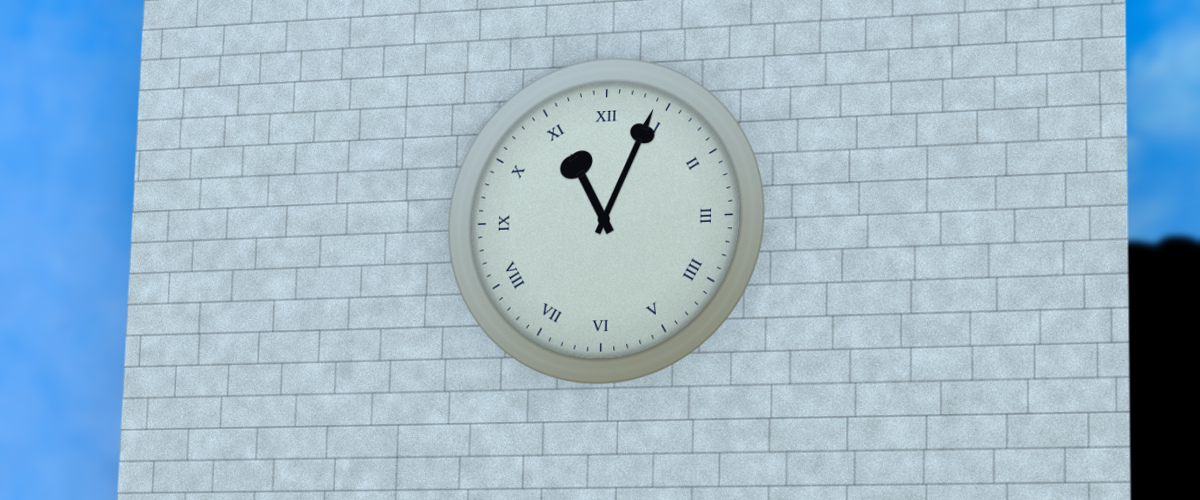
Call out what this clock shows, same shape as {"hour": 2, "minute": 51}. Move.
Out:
{"hour": 11, "minute": 4}
